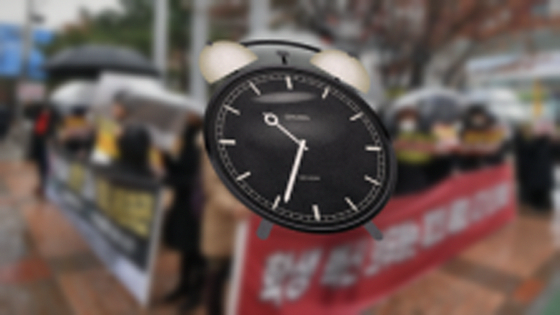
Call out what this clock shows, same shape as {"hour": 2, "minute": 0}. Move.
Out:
{"hour": 10, "minute": 34}
